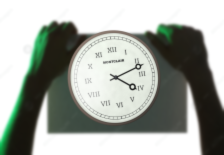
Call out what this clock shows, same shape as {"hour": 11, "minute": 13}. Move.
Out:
{"hour": 4, "minute": 12}
